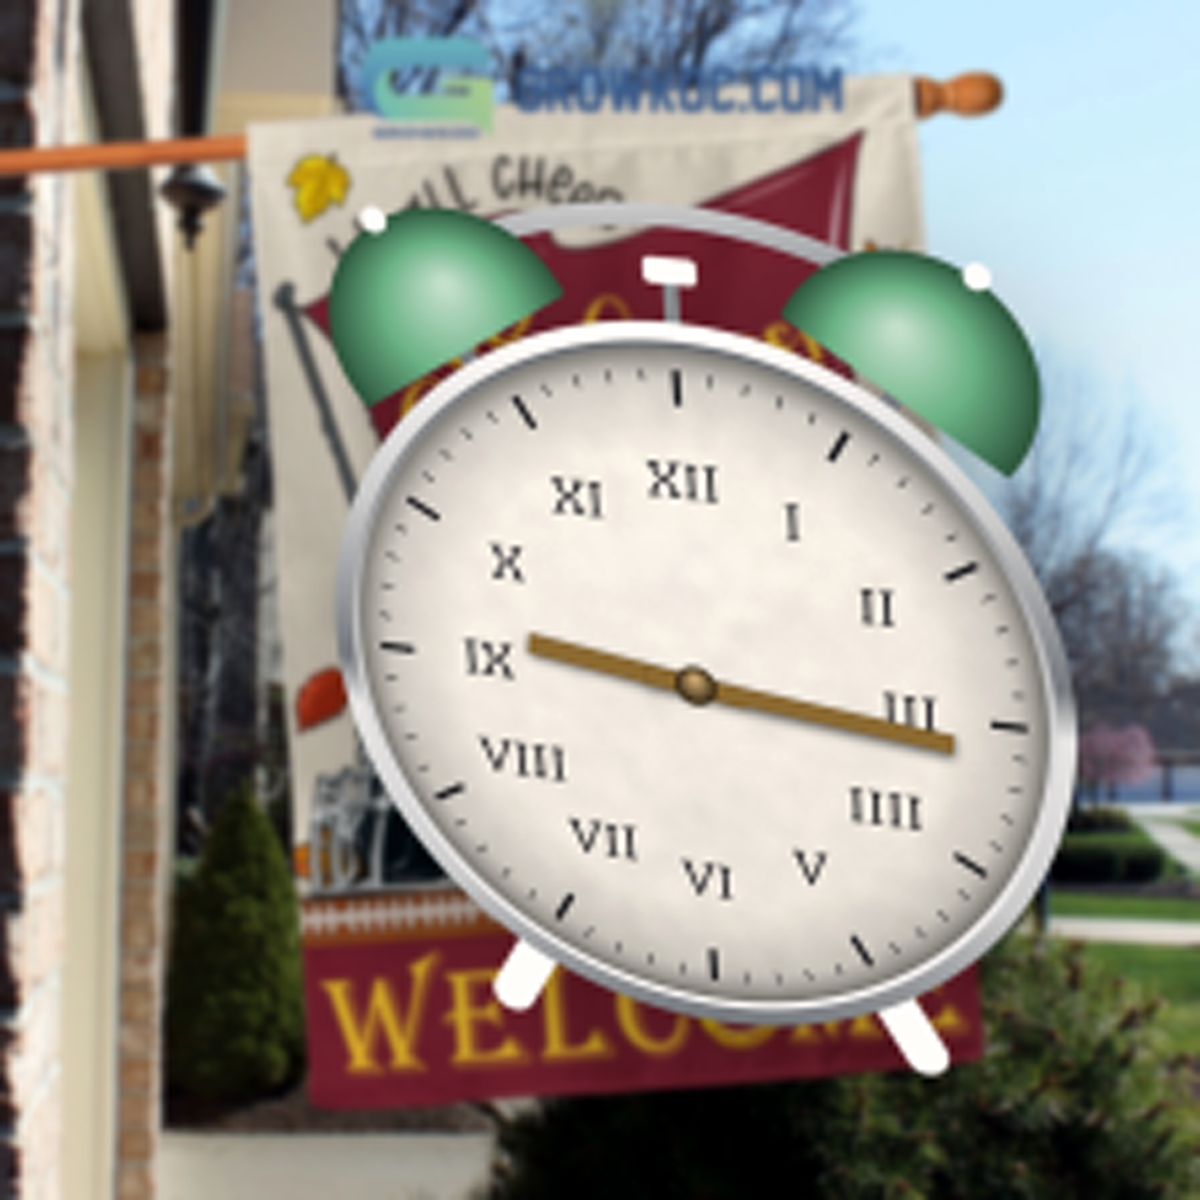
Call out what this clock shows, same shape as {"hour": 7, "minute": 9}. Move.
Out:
{"hour": 9, "minute": 16}
